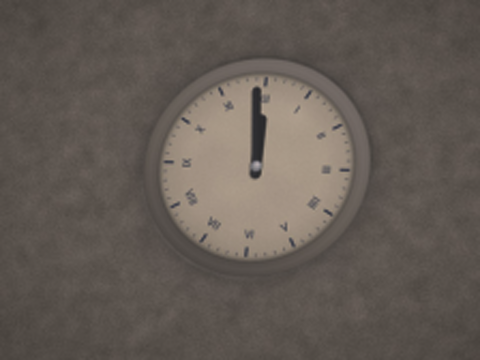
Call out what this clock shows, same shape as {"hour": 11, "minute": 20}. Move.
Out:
{"hour": 11, "minute": 59}
